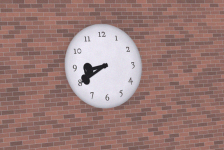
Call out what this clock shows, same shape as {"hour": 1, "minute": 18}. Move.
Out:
{"hour": 8, "minute": 40}
